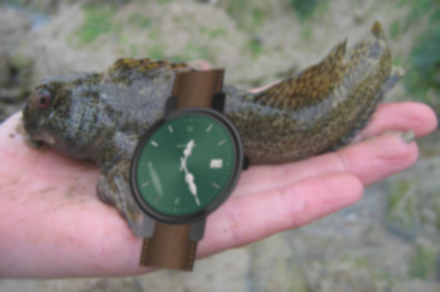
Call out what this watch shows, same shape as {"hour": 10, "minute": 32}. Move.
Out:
{"hour": 12, "minute": 25}
